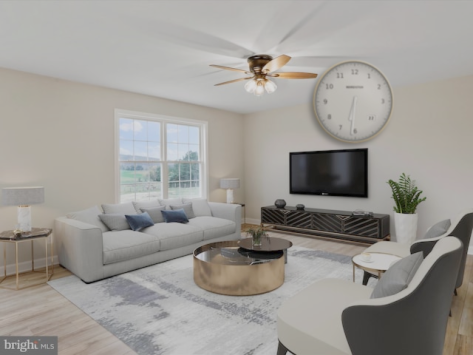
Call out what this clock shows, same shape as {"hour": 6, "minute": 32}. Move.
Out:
{"hour": 6, "minute": 31}
